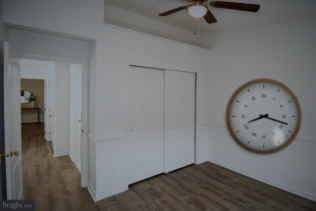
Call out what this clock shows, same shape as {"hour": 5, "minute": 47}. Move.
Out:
{"hour": 8, "minute": 18}
